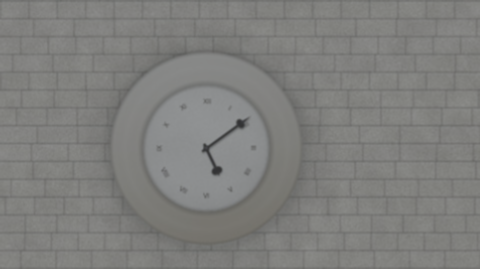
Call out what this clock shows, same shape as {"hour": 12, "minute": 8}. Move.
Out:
{"hour": 5, "minute": 9}
